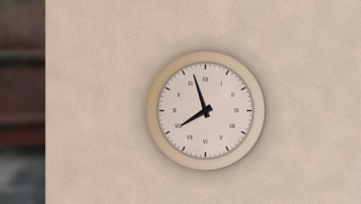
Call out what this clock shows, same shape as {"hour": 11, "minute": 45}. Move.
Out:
{"hour": 7, "minute": 57}
